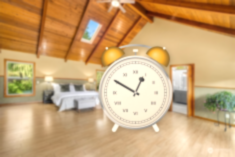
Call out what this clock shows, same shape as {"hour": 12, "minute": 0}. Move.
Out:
{"hour": 12, "minute": 50}
